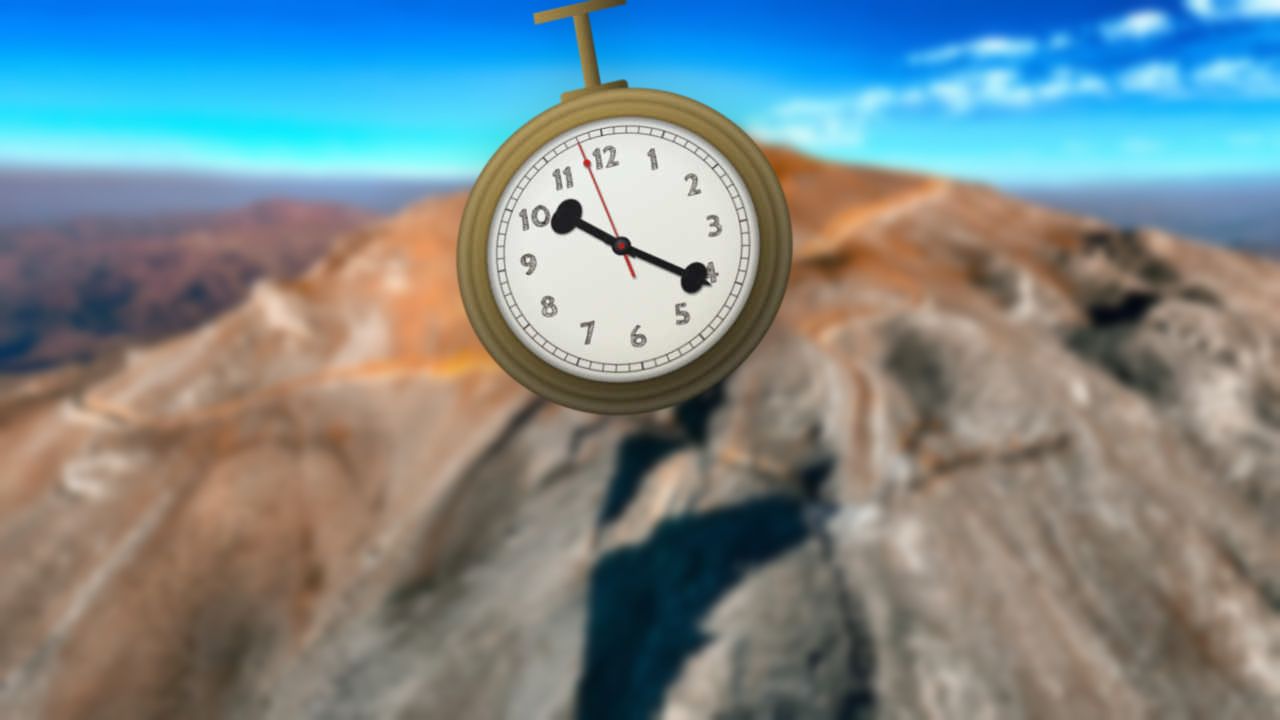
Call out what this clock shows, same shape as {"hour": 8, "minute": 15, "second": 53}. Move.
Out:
{"hour": 10, "minute": 20, "second": 58}
